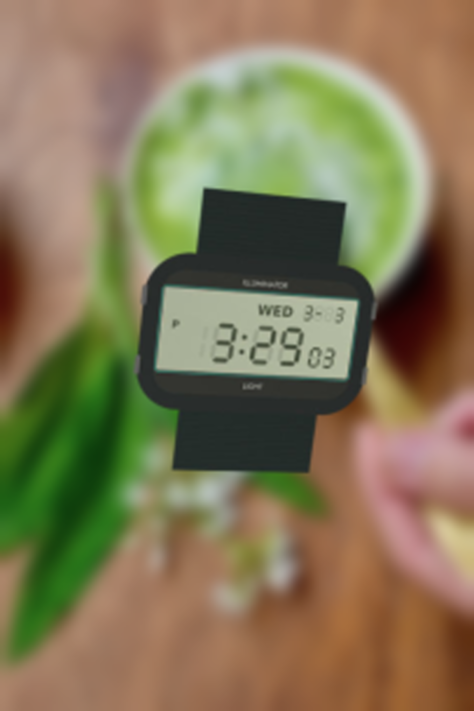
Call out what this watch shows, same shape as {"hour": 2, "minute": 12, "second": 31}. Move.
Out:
{"hour": 3, "minute": 29, "second": 3}
